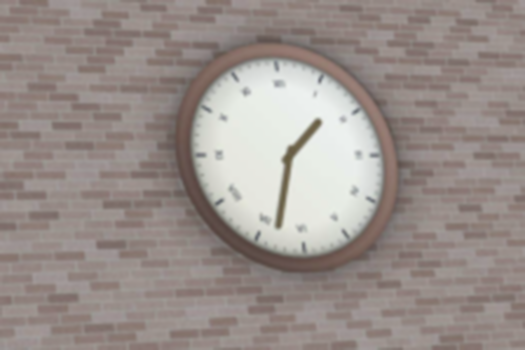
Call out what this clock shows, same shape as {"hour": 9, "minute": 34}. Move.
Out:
{"hour": 1, "minute": 33}
